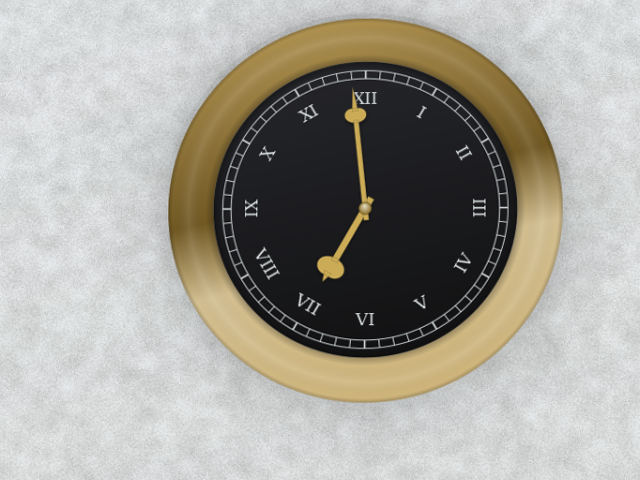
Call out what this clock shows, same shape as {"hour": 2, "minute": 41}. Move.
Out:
{"hour": 6, "minute": 59}
